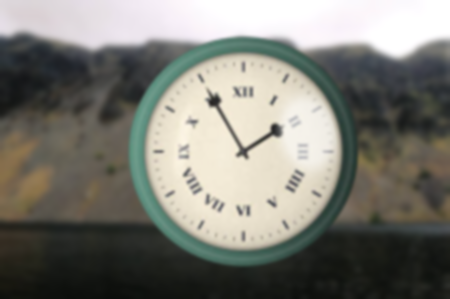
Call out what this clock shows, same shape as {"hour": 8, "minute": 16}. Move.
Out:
{"hour": 1, "minute": 55}
